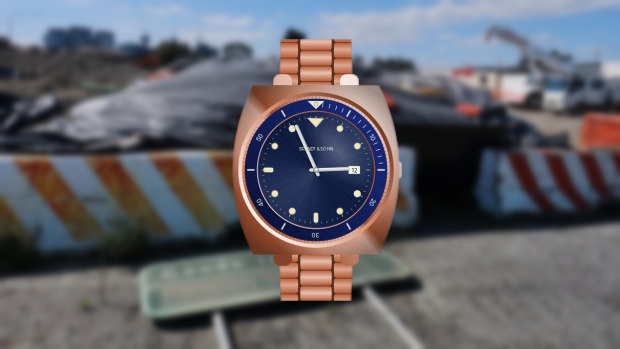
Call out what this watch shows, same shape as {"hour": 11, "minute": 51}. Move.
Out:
{"hour": 2, "minute": 56}
